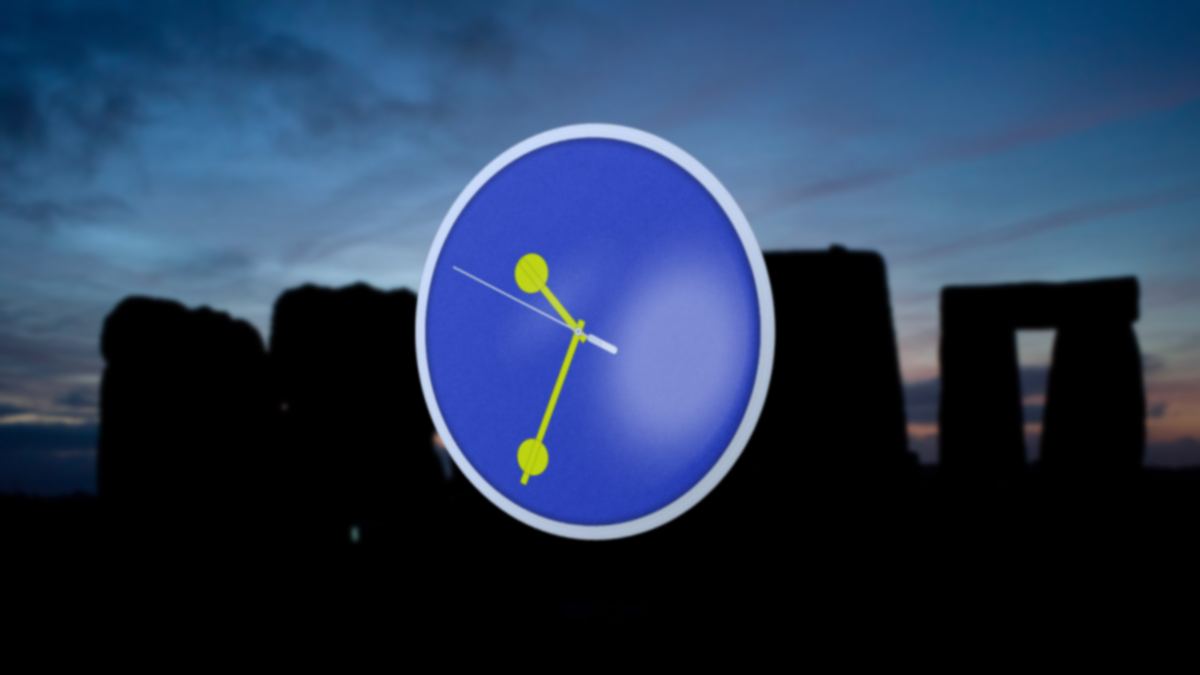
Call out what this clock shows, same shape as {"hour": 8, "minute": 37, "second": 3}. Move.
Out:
{"hour": 10, "minute": 33, "second": 49}
